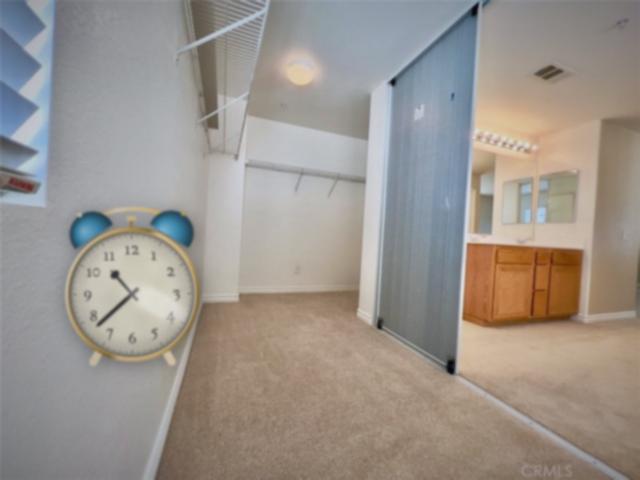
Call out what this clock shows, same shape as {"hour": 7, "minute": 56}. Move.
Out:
{"hour": 10, "minute": 38}
